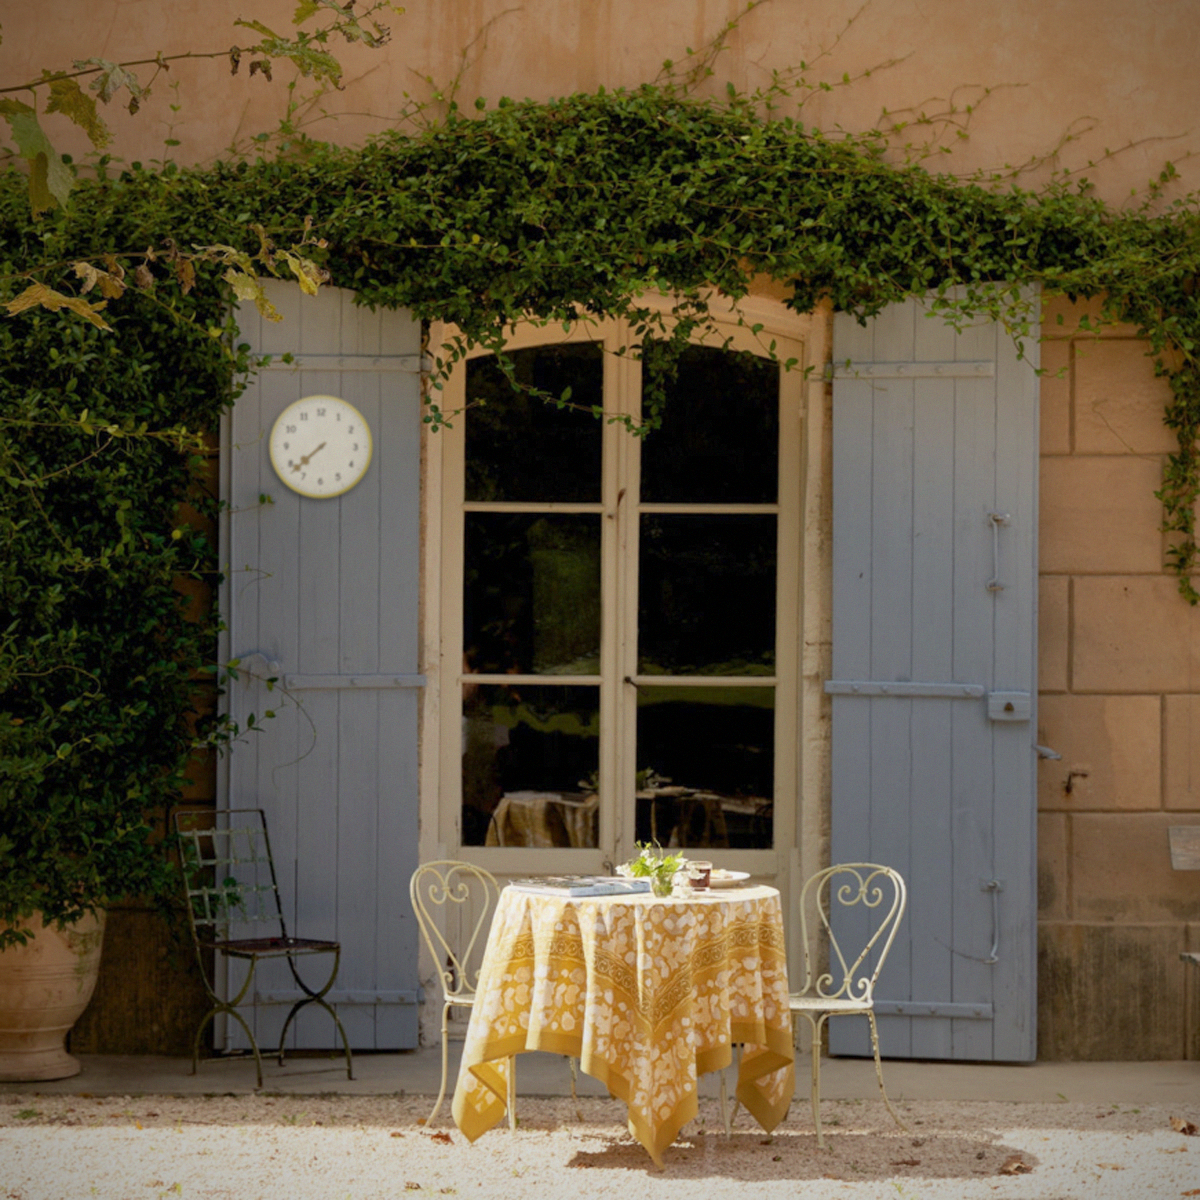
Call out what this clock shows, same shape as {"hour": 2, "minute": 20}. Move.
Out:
{"hour": 7, "minute": 38}
